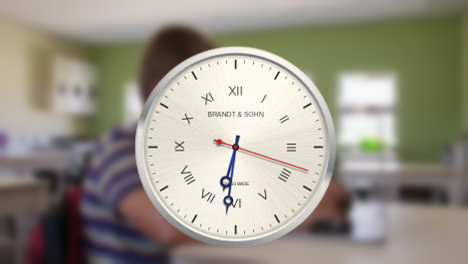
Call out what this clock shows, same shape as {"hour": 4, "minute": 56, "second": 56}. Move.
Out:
{"hour": 6, "minute": 31, "second": 18}
